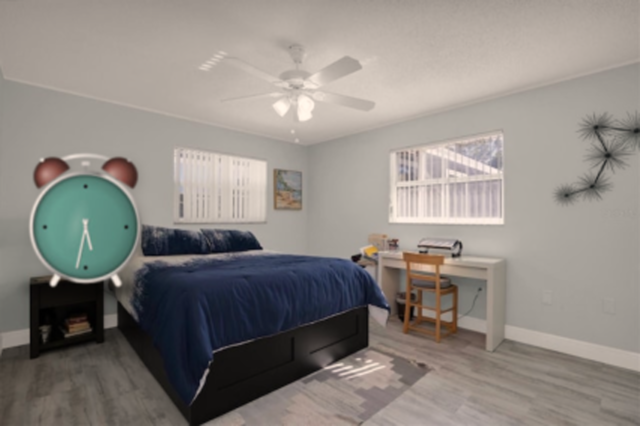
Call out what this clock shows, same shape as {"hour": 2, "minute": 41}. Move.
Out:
{"hour": 5, "minute": 32}
